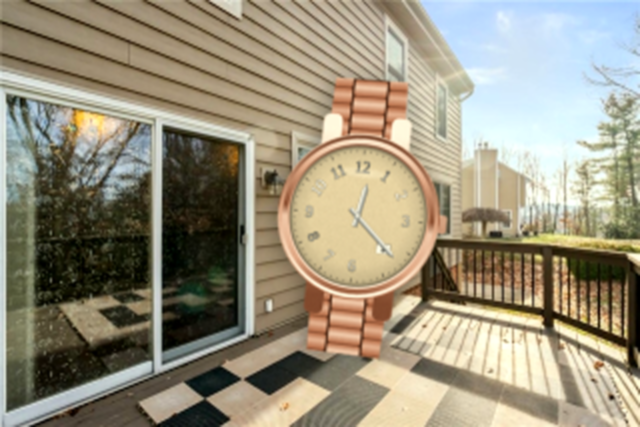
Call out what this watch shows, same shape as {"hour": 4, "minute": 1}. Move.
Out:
{"hour": 12, "minute": 22}
